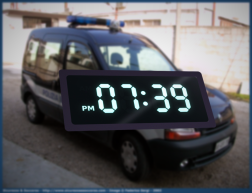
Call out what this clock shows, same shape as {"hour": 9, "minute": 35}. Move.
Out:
{"hour": 7, "minute": 39}
